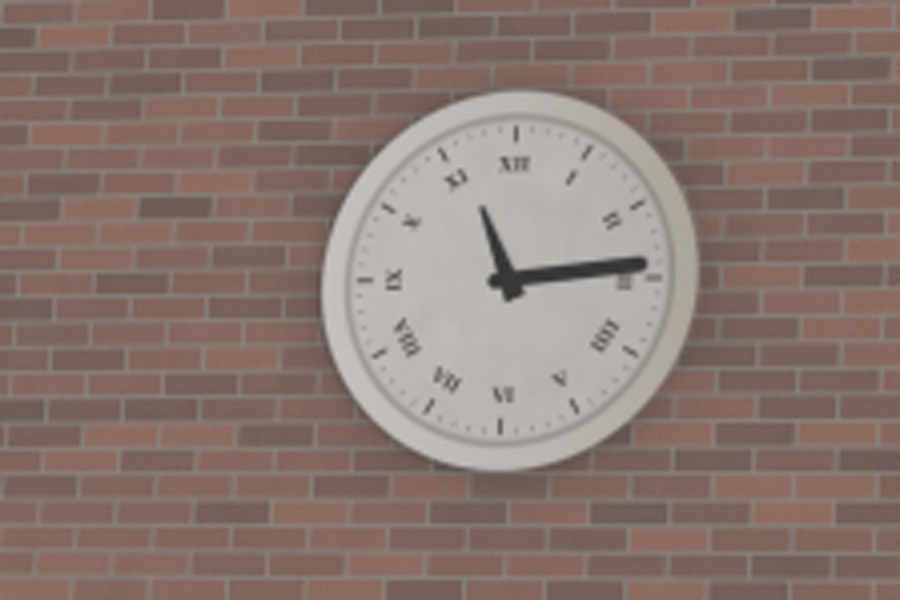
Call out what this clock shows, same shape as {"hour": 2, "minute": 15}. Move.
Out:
{"hour": 11, "minute": 14}
